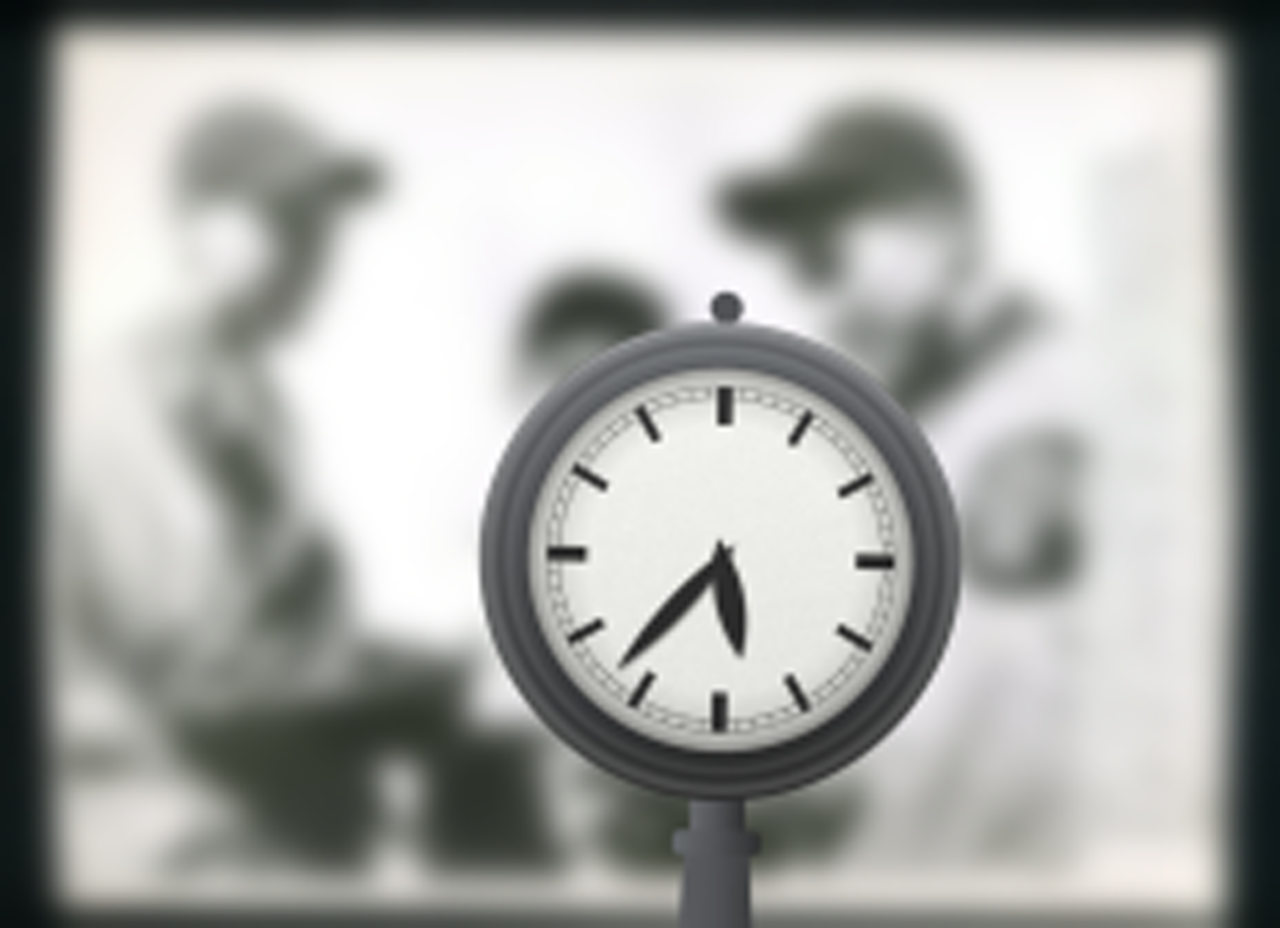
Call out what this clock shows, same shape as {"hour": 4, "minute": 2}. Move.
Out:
{"hour": 5, "minute": 37}
